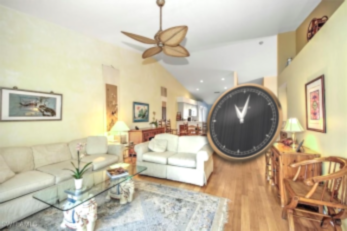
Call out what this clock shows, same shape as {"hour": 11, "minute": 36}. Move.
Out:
{"hour": 11, "minute": 2}
